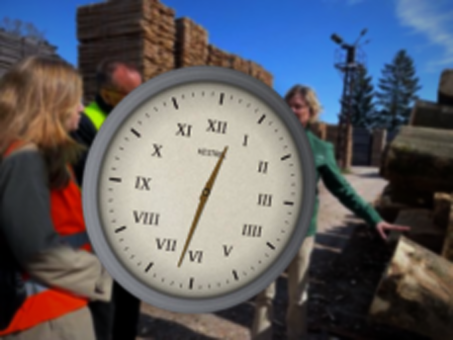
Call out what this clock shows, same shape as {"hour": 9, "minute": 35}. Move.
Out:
{"hour": 12, "minute": 32}
